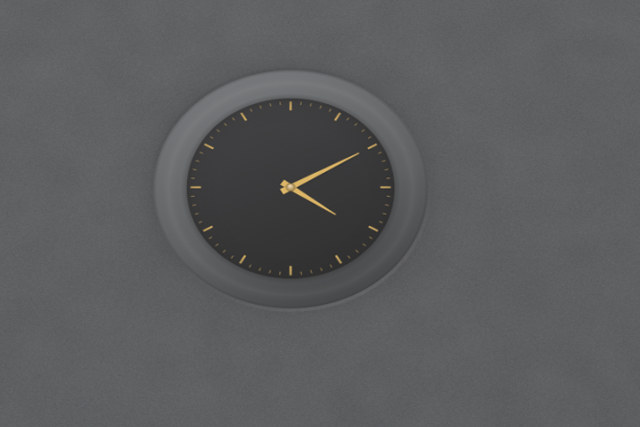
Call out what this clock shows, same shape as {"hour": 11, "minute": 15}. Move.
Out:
{"hour": 4, "minute": 10}
